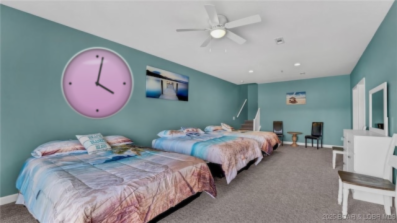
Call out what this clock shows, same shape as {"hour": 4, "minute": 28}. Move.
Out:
{"hour": 4, "minute": 2}
